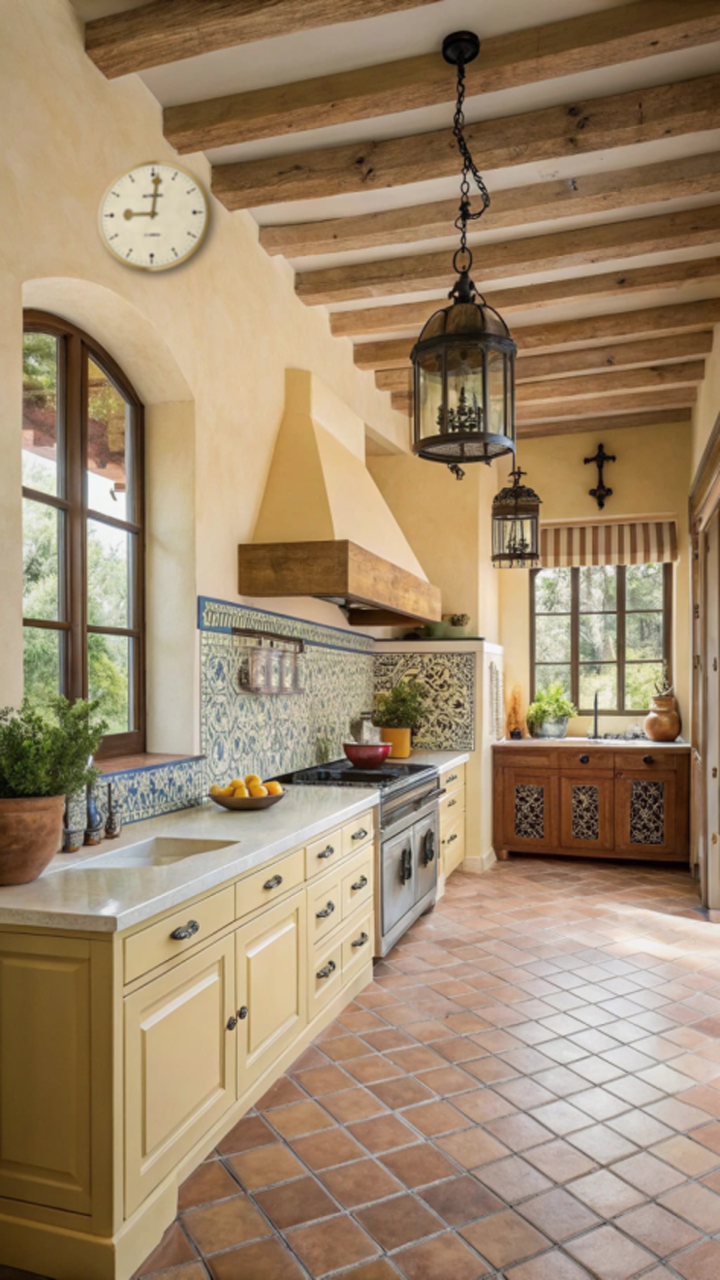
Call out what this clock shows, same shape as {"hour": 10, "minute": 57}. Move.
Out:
{"hour": 9, "minute": 1}
